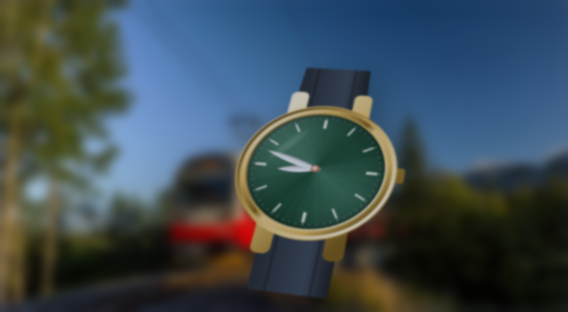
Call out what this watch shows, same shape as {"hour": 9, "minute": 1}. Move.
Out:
{"hour": 8, "minute": 48}
